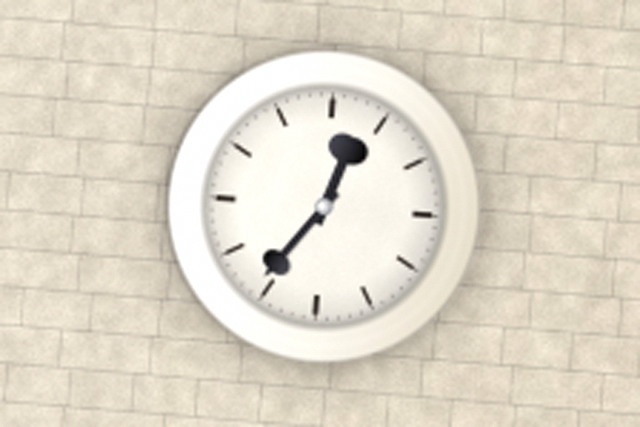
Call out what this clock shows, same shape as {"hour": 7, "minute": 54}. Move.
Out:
{"hour": 12, "minute": 36}
